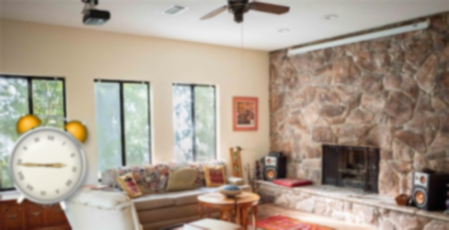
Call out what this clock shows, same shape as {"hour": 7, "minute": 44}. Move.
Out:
{"hour": 2, "minute": 44}
